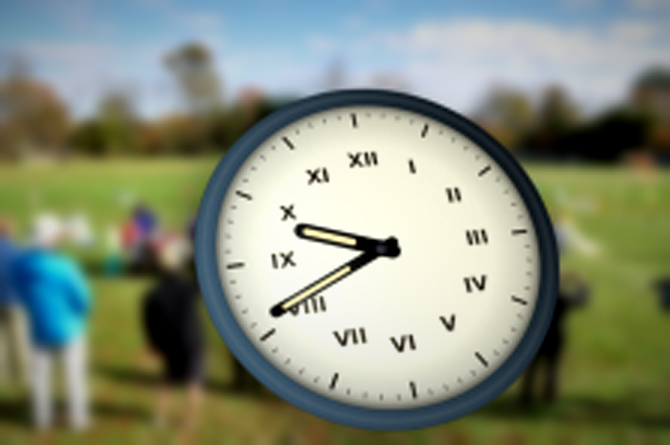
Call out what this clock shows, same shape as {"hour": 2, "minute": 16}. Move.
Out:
{"hour": 9, "minute": 41}
